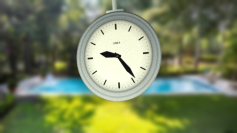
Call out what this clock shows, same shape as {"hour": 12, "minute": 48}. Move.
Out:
{"hour": 9, "minute": 24}
